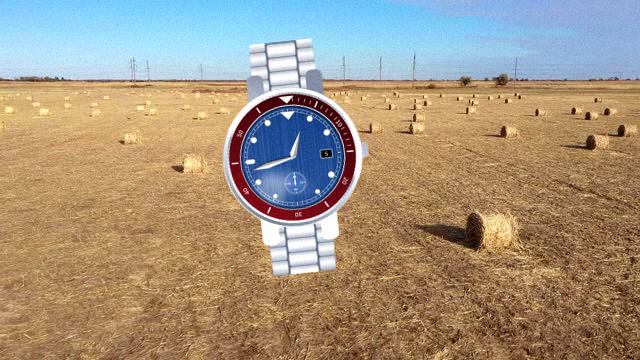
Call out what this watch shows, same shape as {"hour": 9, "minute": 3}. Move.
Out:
{"hour": 12, "minute": 43}
